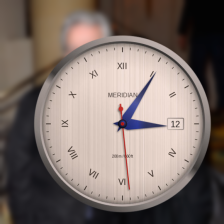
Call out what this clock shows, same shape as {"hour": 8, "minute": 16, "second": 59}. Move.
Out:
{"hour": 3, "minute": 5, "second": 29}
